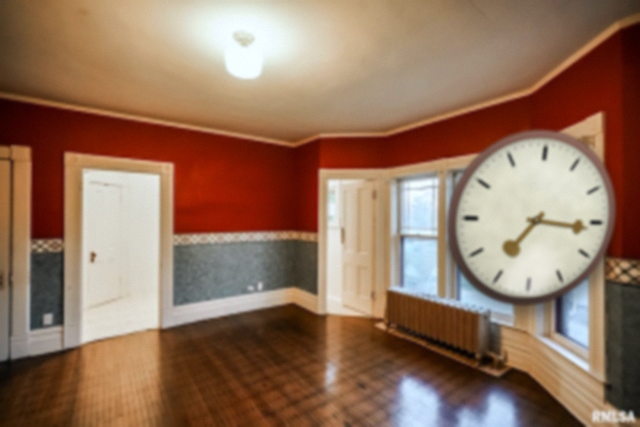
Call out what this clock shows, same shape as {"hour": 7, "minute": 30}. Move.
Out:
{"hour": 7, "minute": 16}
